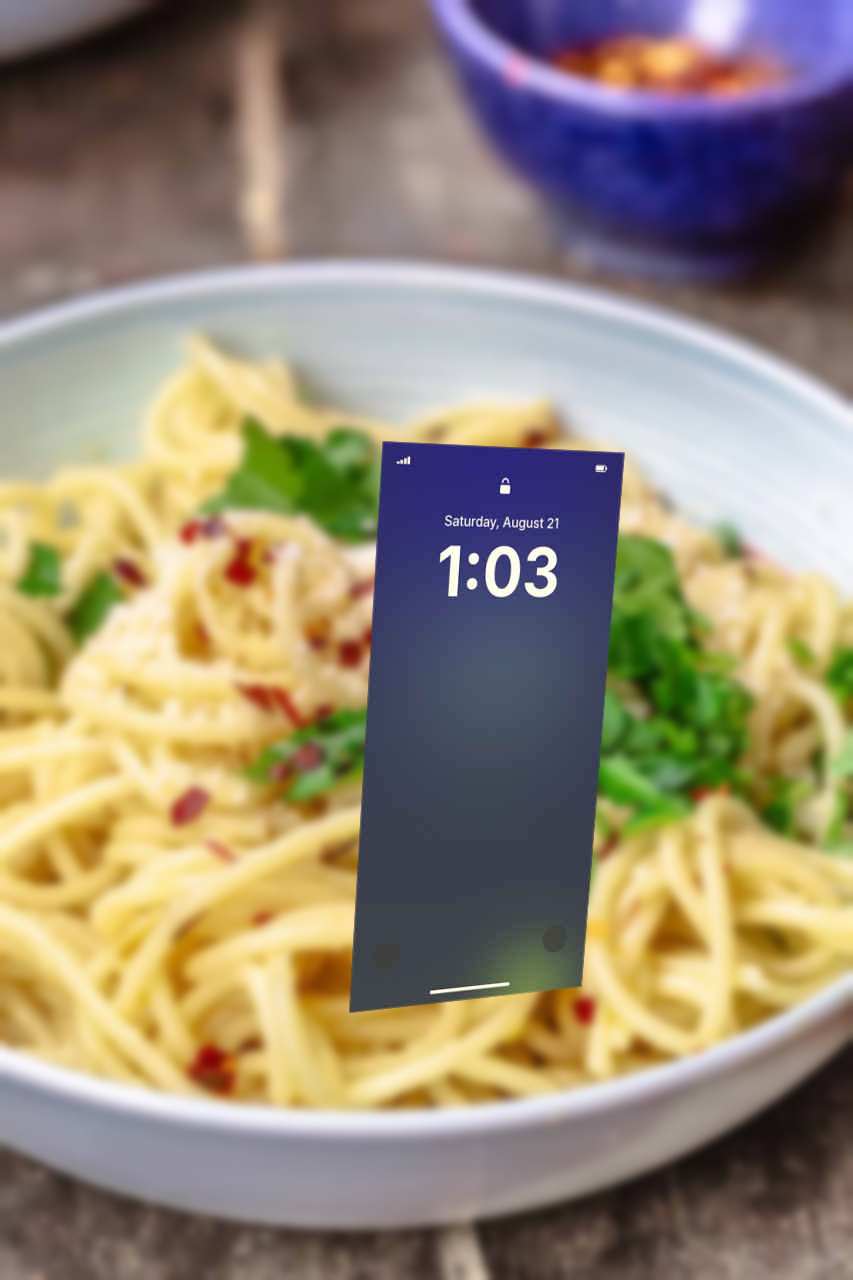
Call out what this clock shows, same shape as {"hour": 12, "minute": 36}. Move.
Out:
{"hour": 1, "minute": 3}
